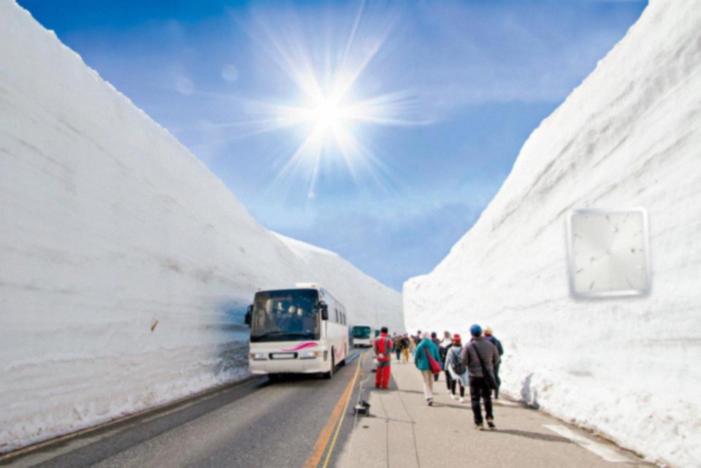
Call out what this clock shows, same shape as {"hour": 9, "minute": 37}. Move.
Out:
{"hour": 8, "minute": 3}
